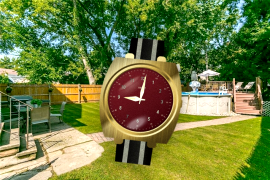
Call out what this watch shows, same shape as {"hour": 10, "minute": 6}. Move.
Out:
{"hour": 9, "minute": 1}
